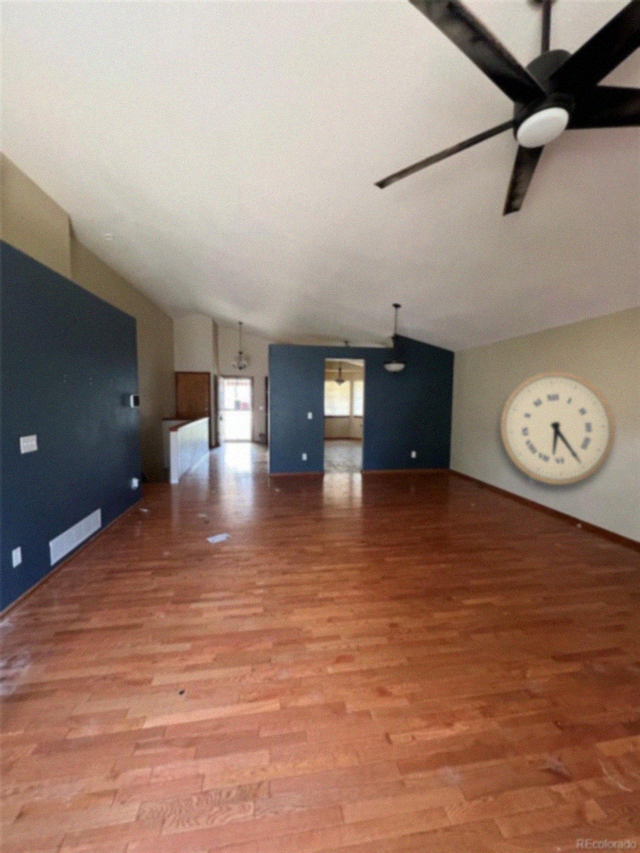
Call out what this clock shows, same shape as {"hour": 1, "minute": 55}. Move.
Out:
{"hour": 6, "minute": 25}
